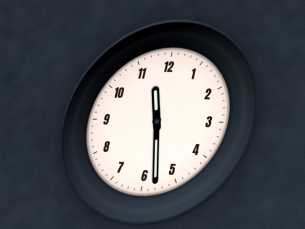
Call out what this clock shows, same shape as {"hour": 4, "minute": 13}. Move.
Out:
{"hour": 11, "minute": 28}
